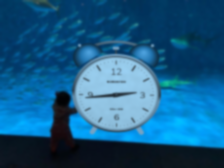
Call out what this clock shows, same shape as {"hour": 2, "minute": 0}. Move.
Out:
{"hour": 2, "minute": 44}
